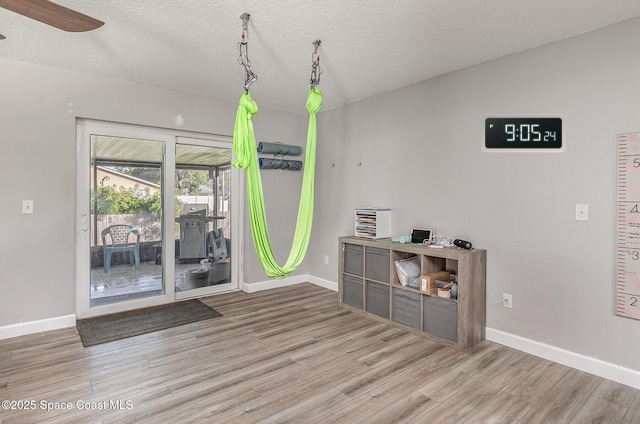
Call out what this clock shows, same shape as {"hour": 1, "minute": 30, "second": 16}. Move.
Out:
{"hour": 9, "minute": 5, "second": 24}
